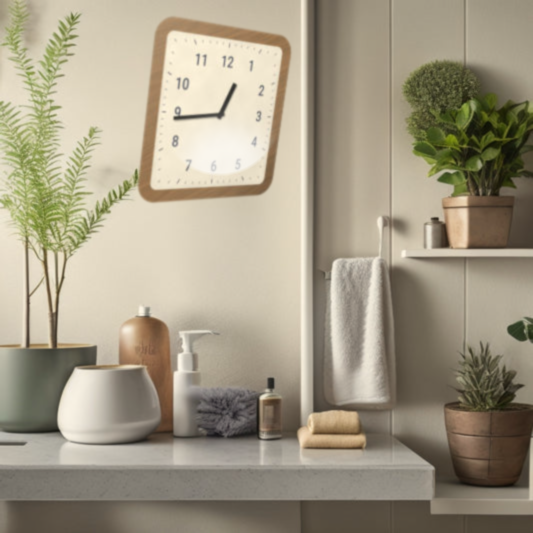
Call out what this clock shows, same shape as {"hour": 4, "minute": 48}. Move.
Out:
{"hour": 12, "minute": 44}
